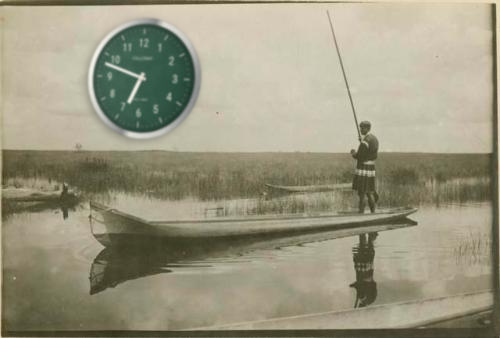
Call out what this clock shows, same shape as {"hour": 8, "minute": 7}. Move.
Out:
{"hour": 6, "minute": 48}
